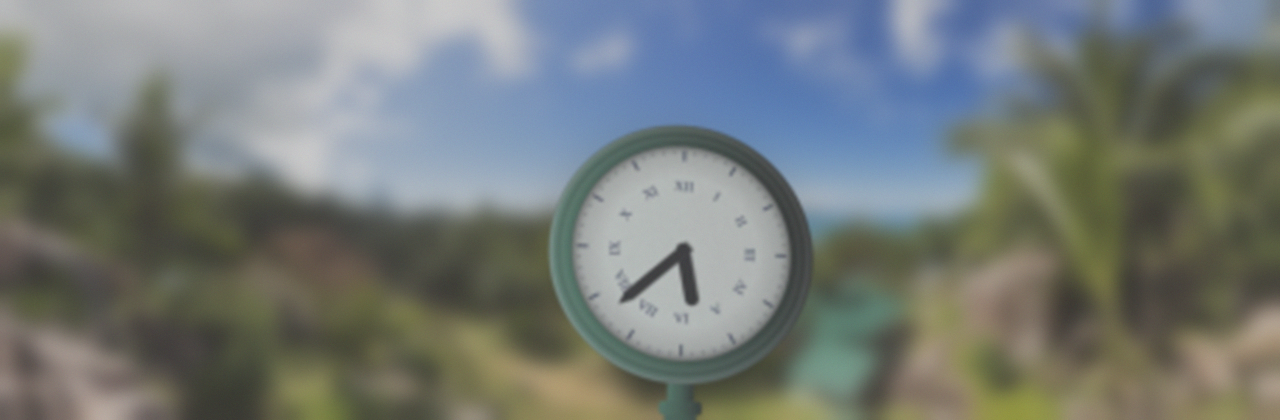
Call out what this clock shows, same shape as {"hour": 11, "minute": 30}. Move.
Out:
{"hour": 5, "minute": 38}
